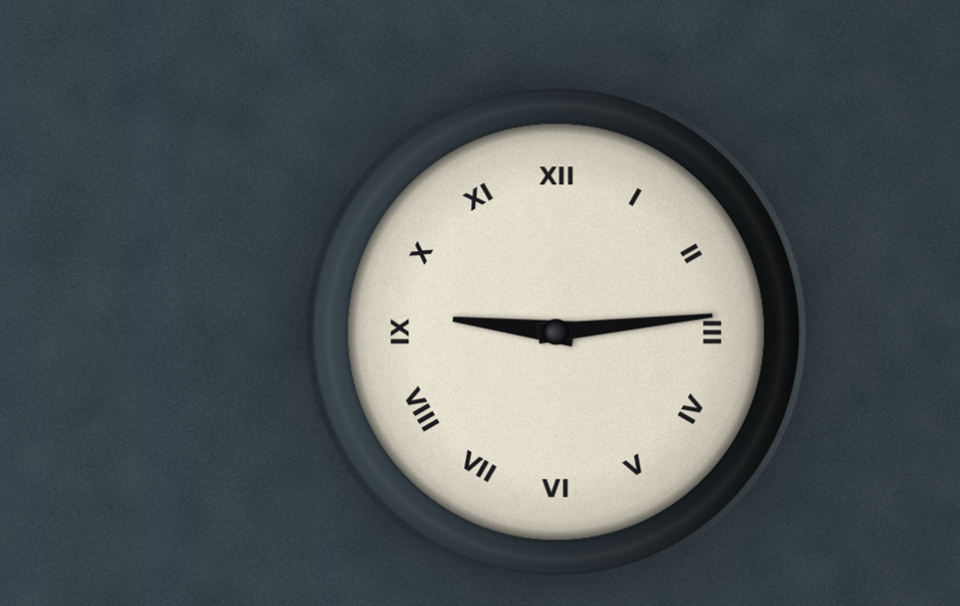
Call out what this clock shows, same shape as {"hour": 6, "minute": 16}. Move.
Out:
{"hour": 9, "minute": 14}
